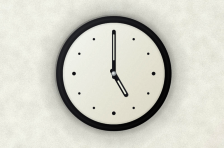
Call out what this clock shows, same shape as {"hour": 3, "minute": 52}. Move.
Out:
{"hour": 5, "minute": 0}
